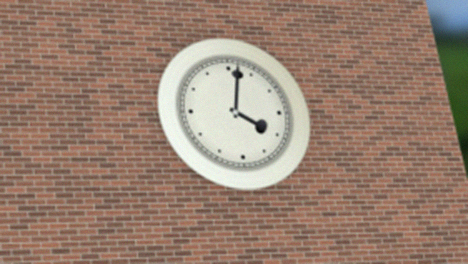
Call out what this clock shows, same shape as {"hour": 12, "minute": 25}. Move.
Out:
{"hour": 4, "minute": 2}
